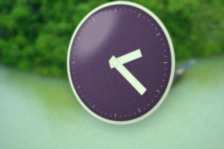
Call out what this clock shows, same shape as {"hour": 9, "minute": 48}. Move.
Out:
{"hour": 2, "minute": 22}
